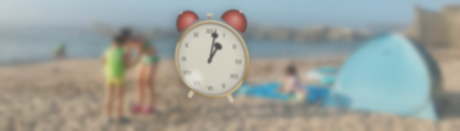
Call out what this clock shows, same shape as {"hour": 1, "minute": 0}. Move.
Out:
{"hour": 1, "minute": 2}
